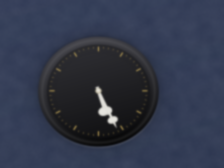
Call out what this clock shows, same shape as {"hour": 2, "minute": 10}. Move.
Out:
{"hour": 5, "minute": 26}
